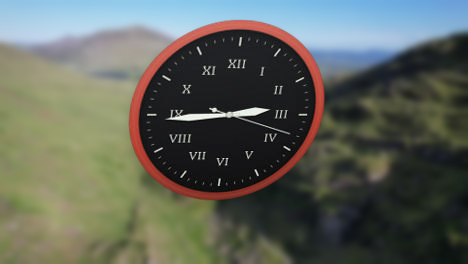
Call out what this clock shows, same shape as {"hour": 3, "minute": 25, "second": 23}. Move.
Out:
{"hour": 2, "minute": 44, "second": 18}
